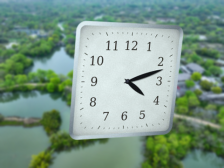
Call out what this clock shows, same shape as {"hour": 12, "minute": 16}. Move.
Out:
{"hour": 4, "minute": 12}
